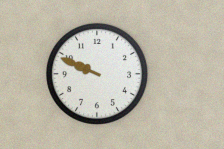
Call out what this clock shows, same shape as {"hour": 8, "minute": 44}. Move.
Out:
{"hour": 9, "minute": 49}
